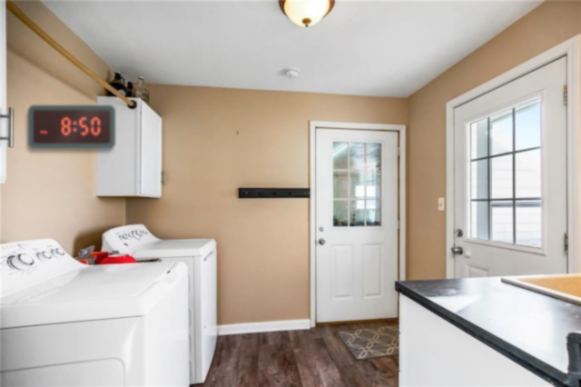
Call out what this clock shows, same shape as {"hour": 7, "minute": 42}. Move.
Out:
{"hour": 8, "minute": 50}
